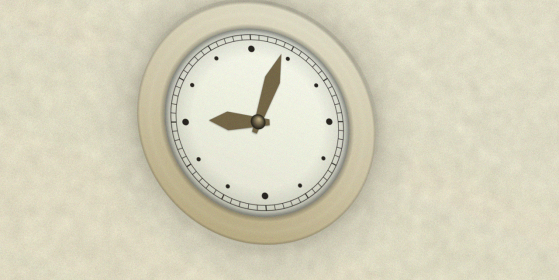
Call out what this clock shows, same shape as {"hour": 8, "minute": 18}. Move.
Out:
{"hour": 9, "minute": 4}
